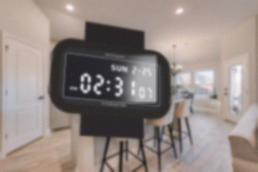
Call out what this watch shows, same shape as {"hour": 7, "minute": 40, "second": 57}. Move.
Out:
{"hour": 2, "minute": 31, "second": 7}
